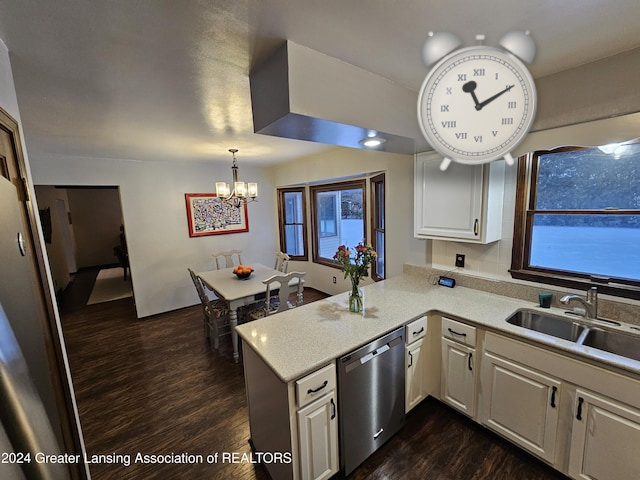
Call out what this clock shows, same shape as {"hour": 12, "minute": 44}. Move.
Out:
{"hour": 11, "minute": 10}
